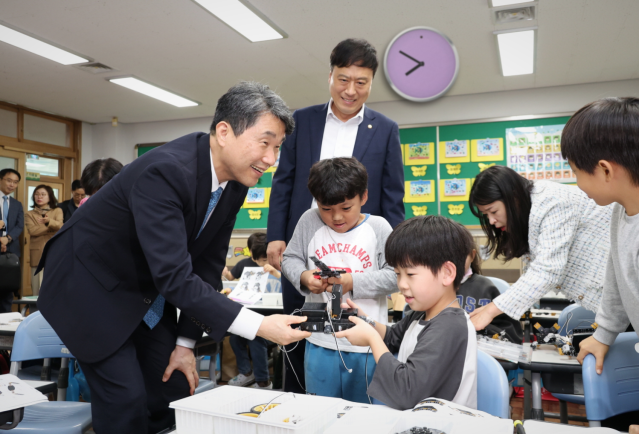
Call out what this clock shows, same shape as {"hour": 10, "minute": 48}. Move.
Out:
{"hour": 7, "minute": 50}
